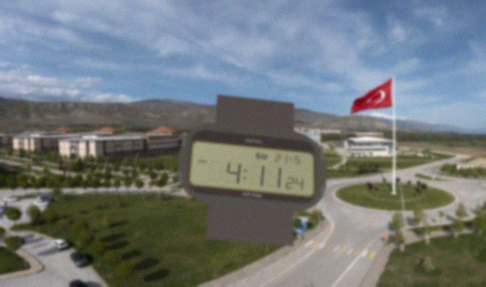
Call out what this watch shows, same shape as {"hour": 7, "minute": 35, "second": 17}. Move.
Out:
{"hour": 4, "minute": 11, "second": 24}
